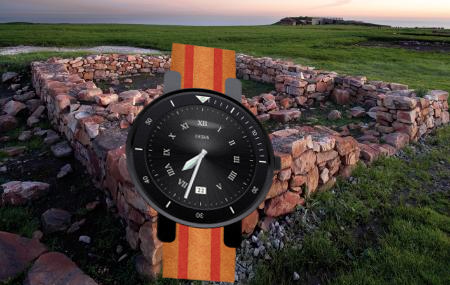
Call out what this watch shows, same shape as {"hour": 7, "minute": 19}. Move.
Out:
{"hour": 7, "minute": 33}
